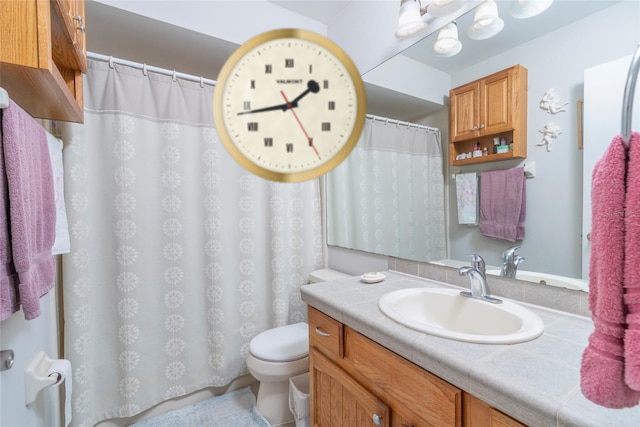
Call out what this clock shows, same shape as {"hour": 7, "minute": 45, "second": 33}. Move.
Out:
{"hour": 1, "minute": 43, "second": 25}
